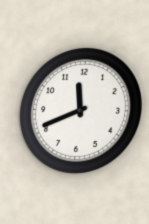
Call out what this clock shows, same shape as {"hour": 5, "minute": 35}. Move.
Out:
{"hour": 11, "minute": 41}
